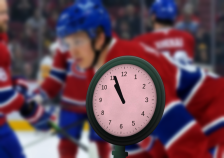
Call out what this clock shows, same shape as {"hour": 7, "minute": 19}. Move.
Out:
{"hour": 10, "minute": 56}
